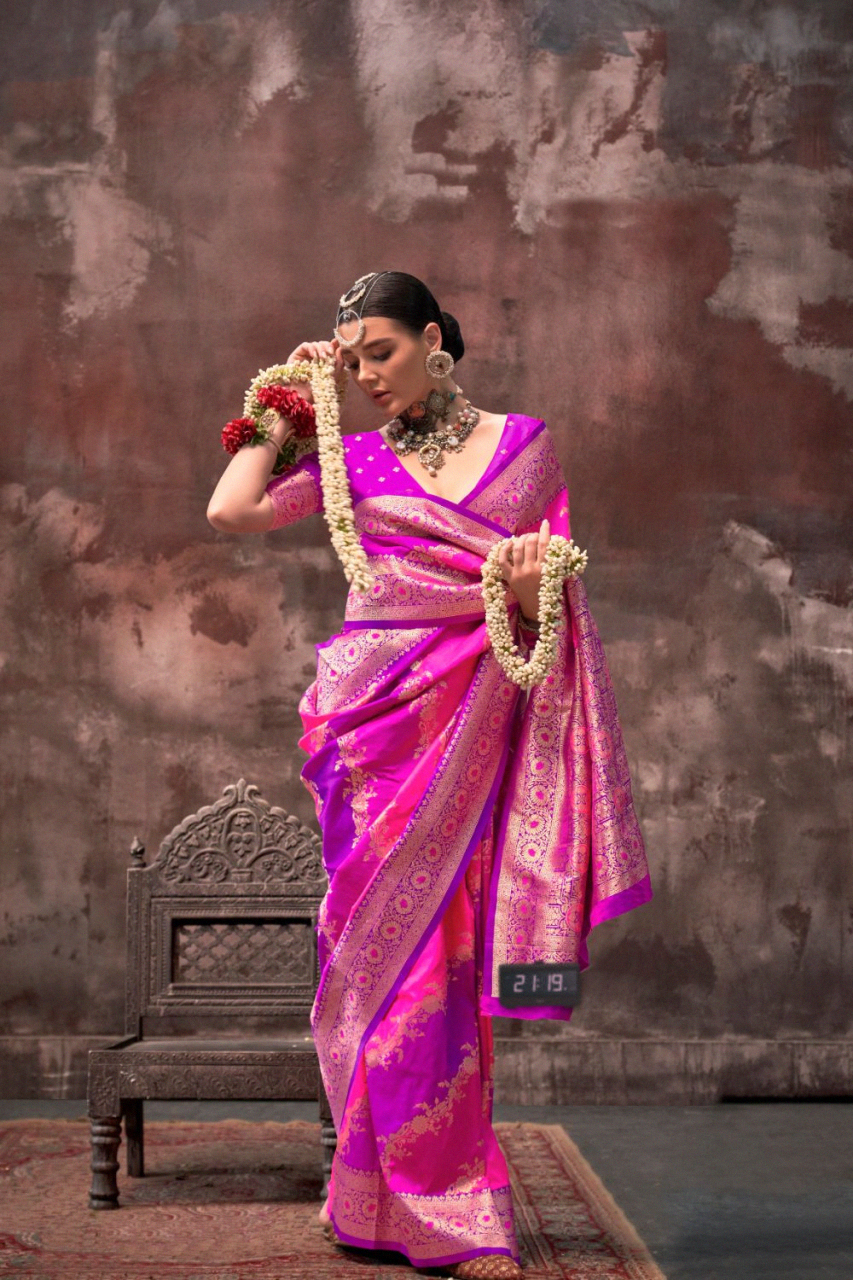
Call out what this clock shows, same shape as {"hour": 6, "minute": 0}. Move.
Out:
{"hour": 21, "minute": 19}
